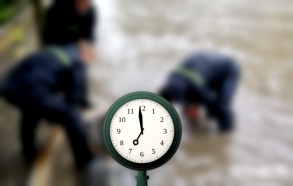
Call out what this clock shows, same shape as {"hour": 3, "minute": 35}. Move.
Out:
{"hour": 6, "minute": 59}
